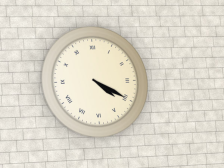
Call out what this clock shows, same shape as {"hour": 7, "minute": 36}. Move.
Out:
{"hour": 4, "minute": 20}
